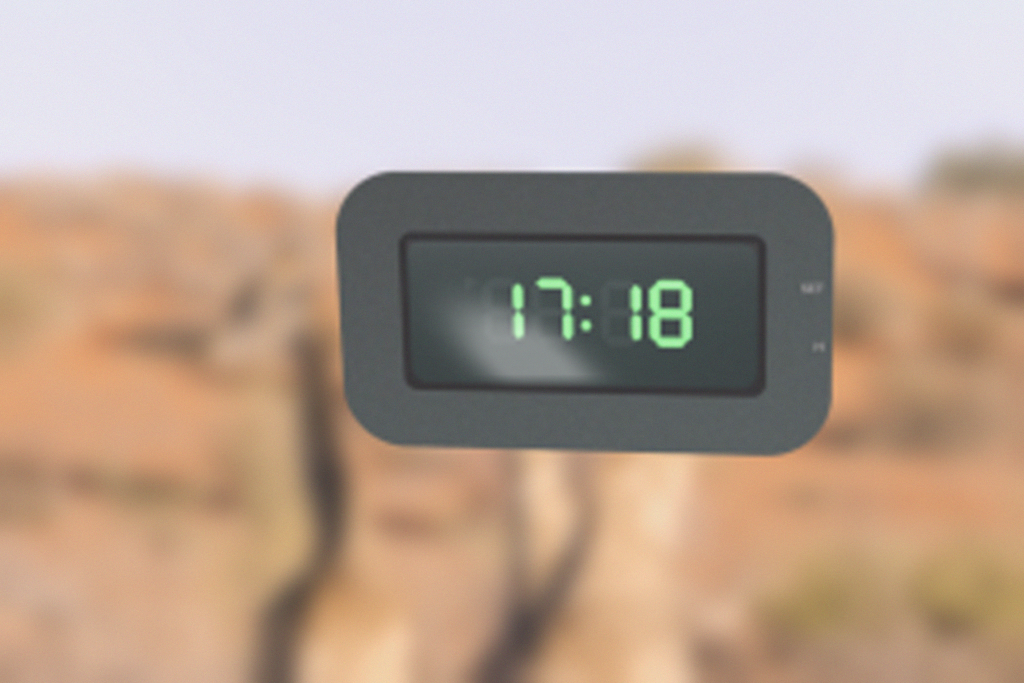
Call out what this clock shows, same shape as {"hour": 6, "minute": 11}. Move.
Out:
{"hour": 17, "minute": 18}
